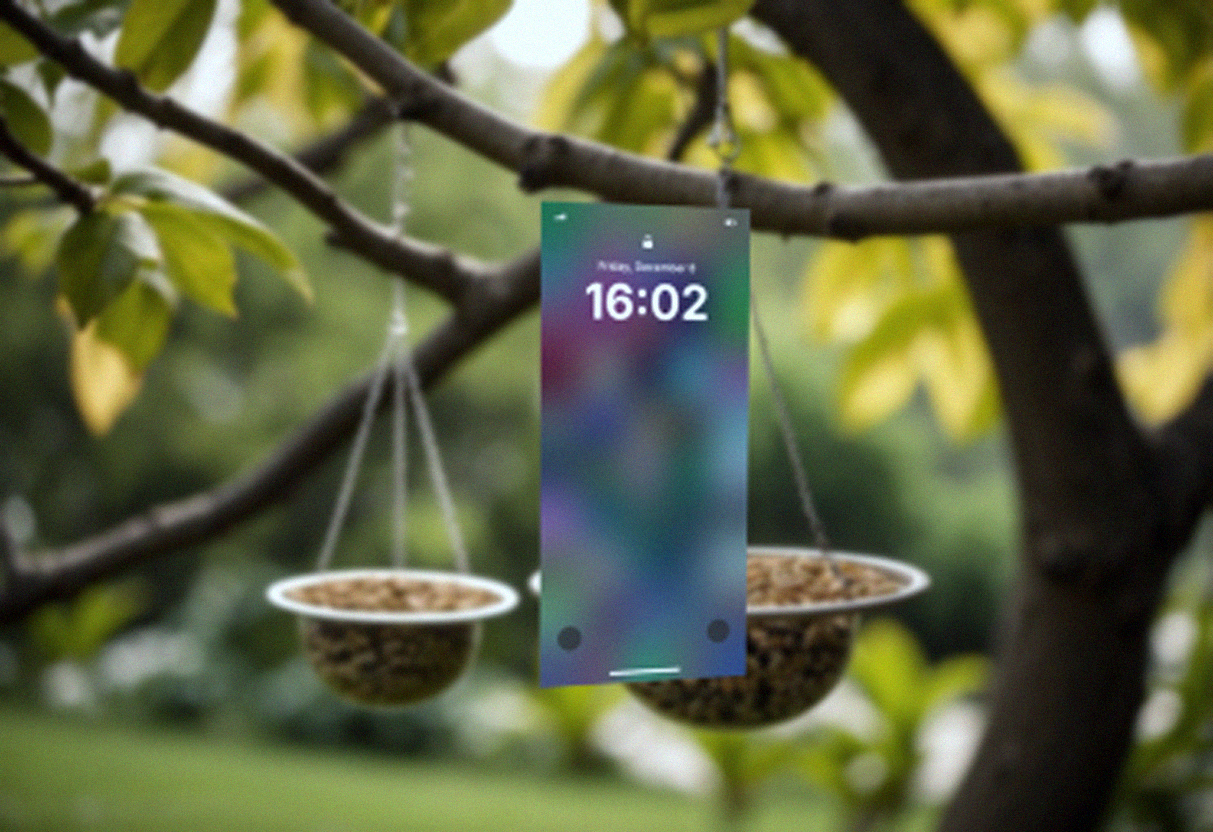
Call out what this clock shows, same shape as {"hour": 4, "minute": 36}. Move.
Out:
{"hour": 16, "minute": 2}
